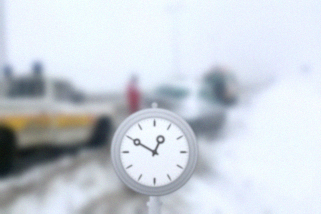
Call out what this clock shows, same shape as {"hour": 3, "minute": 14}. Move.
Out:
{"hour": 12, "minute": 50}
